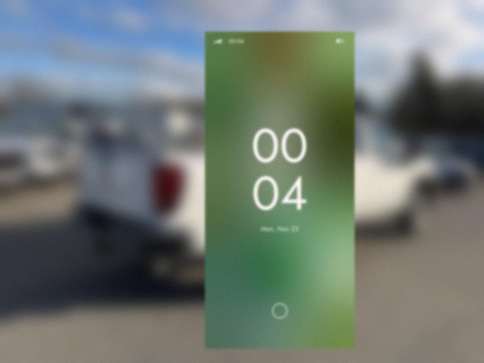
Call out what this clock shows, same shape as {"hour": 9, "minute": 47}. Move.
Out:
{"hour": 0, "minute": 4}
